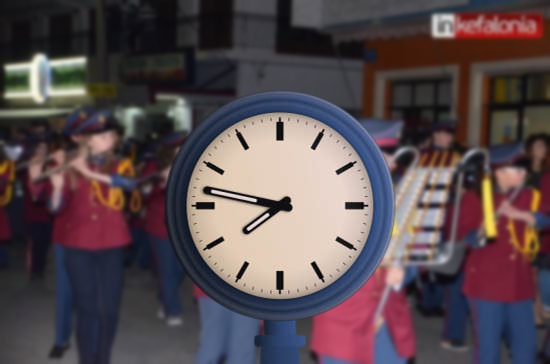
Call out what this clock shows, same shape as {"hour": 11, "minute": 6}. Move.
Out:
{"hour": 7, "minute": 47}
